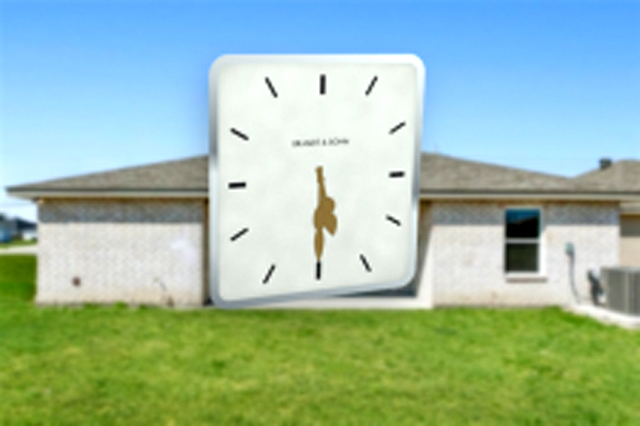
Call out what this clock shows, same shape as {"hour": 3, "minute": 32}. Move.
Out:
{"hour": 5, "minute": 30}
